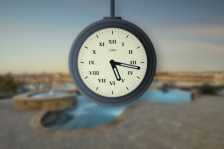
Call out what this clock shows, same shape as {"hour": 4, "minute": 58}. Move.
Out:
{"hour": 5, "minute": 17}
